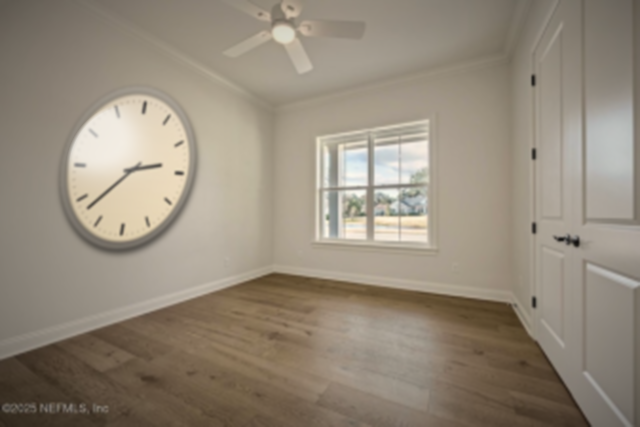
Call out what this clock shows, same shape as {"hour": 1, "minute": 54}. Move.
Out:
{"hour": 2, "minute": 38}
